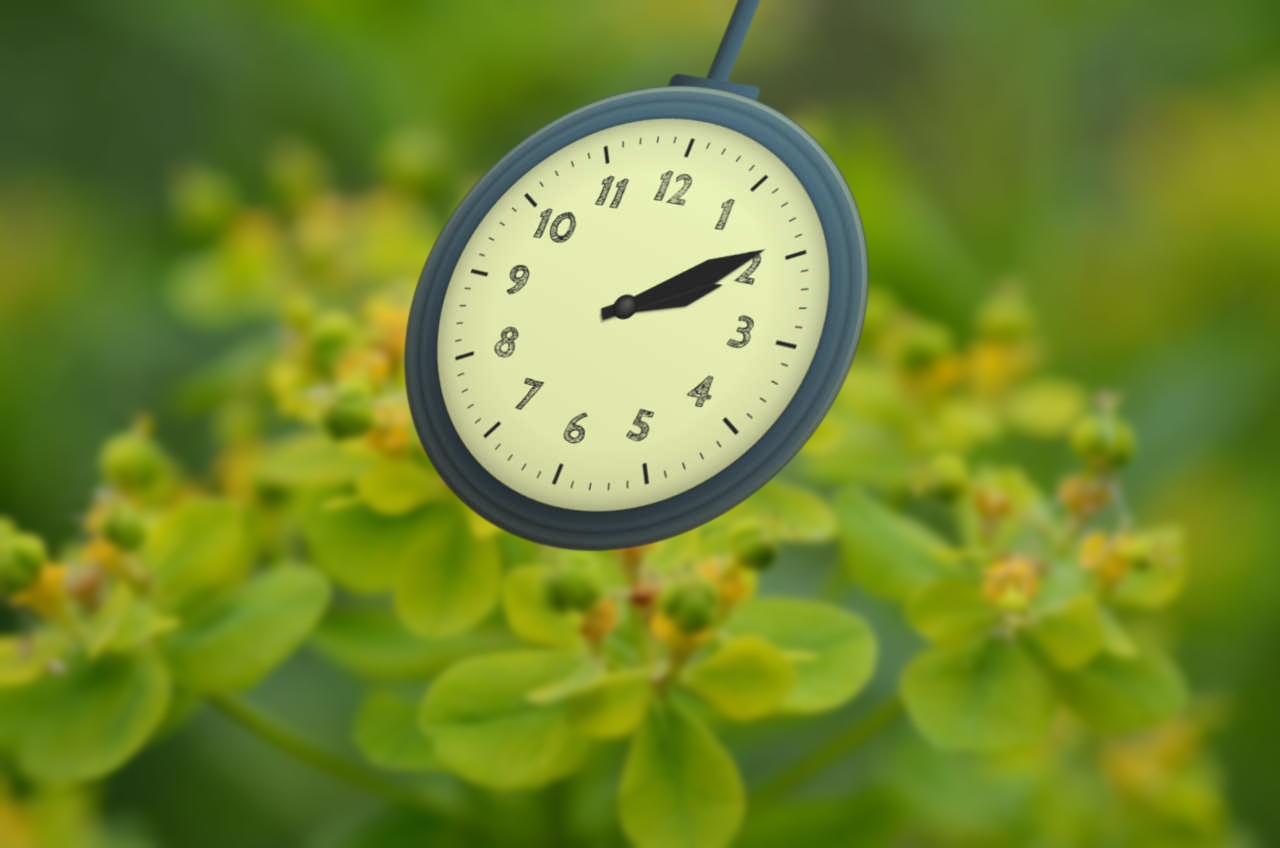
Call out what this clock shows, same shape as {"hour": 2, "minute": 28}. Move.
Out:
{"hour": 2, "minute": 9}
